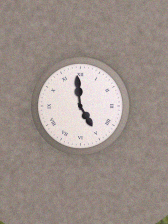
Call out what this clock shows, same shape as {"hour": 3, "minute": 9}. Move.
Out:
{"hour": 4, "minute": 59}
